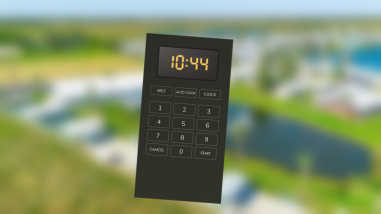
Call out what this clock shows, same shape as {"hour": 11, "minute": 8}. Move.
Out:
{"hour": 10, "minute": 44}
